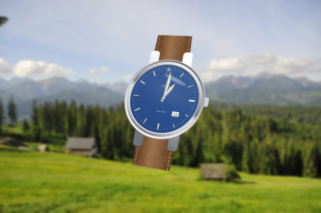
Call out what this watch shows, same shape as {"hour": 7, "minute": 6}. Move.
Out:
{"hour": 1, "minute": 1}
